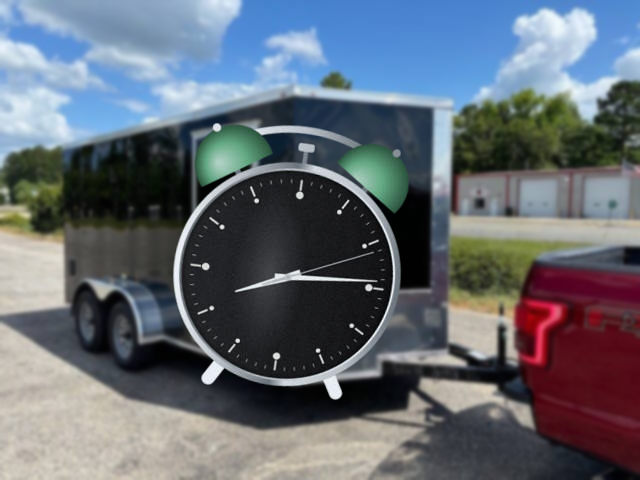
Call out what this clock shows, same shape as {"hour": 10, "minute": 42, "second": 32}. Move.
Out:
{"hour": 8, "minute": 14, "second": 11}
